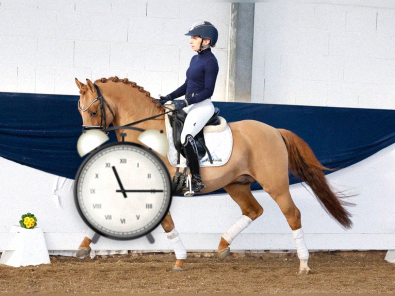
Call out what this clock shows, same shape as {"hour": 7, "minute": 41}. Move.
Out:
{"hour": 11, "minute": 15}
